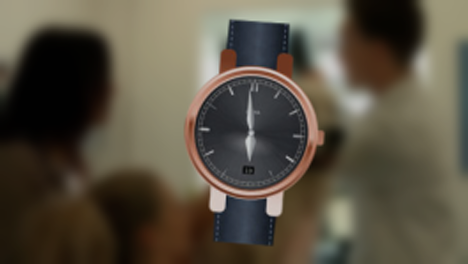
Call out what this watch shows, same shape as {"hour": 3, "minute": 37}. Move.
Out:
{"hour": 5, "minute": 59}
